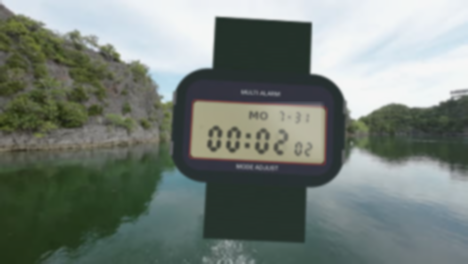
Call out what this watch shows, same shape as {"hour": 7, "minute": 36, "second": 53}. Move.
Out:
{"hour": 0, "minute": 2, "second": 2}
